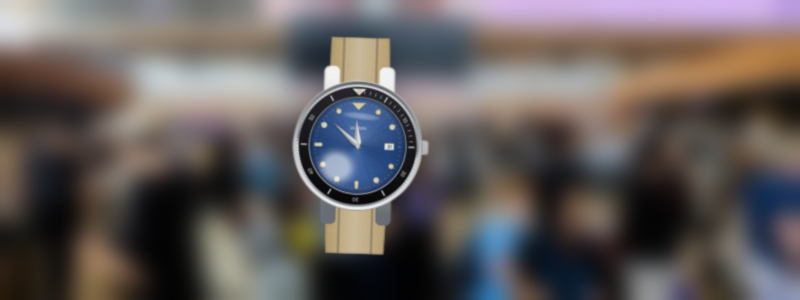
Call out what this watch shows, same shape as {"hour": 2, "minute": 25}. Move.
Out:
{"hour": 11, "minute": 52}
